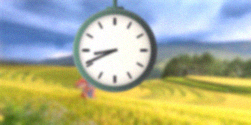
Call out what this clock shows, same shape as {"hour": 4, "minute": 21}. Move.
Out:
{"hour": 8, "minute": 41}
